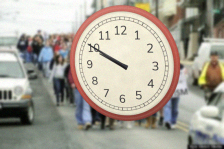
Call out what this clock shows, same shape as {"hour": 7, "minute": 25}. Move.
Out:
{"hour": 9, "minute": 50}
